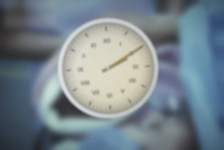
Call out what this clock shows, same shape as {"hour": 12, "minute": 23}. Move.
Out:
{"hour": 2, "minute": 10}
